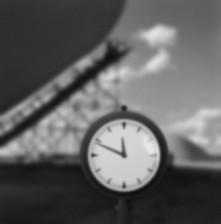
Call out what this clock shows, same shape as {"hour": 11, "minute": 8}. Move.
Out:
{"hour": 11, "minute": 49}
